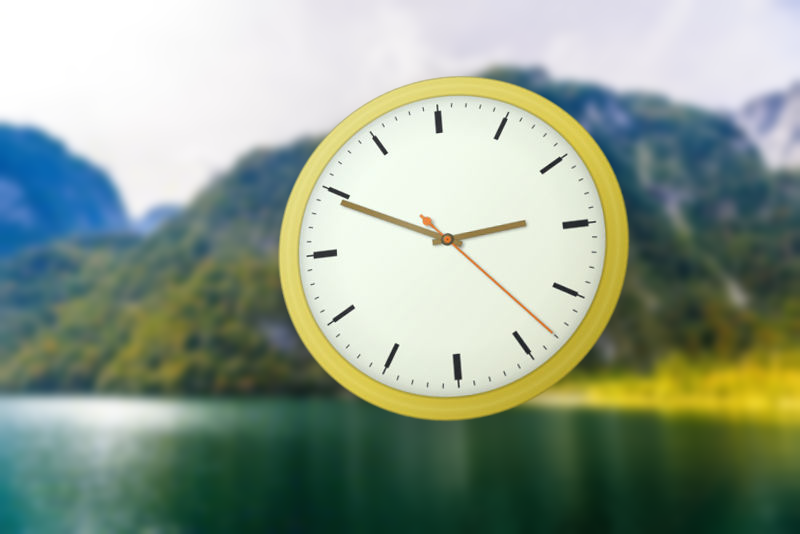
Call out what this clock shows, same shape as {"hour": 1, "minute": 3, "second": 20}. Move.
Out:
{"hour": 2, "minute": 49, "second": 23}
